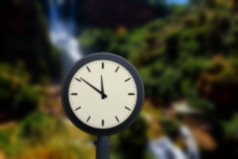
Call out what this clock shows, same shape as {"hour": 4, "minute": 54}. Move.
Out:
{"hour": 11, "minute": 51}
